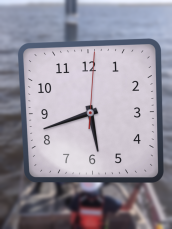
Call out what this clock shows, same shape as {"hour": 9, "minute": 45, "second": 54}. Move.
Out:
{"hour": 5, "minute": 42, "second": 1}
